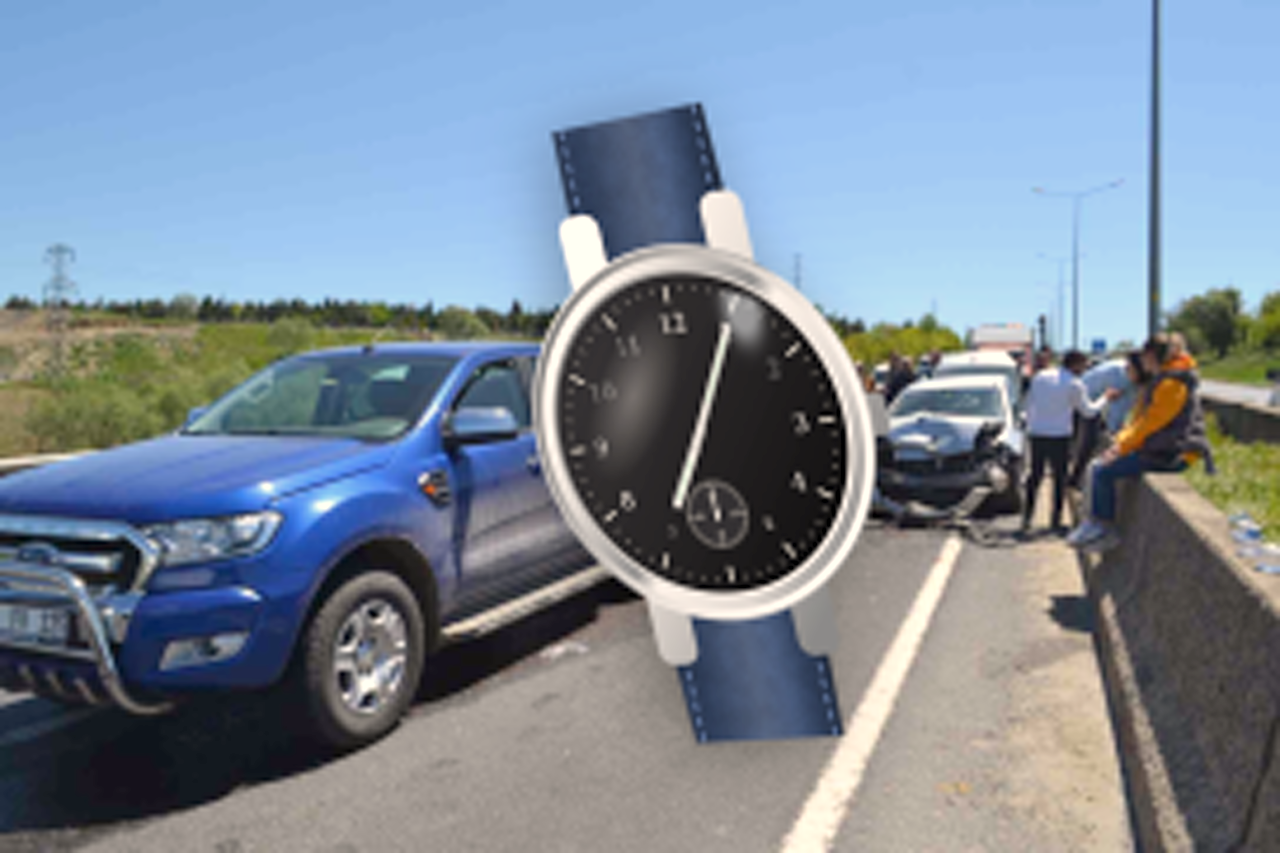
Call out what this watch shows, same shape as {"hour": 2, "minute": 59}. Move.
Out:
{"hour": 7, "minute": 5}
